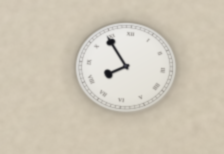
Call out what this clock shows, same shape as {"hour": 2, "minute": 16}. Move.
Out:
{"hour": 7, "minute": 54}
